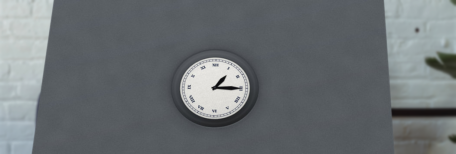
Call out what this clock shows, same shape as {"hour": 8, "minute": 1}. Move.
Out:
{"hour": 1, "minute": 15}
